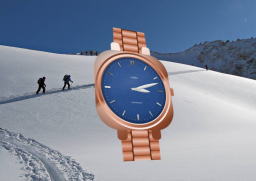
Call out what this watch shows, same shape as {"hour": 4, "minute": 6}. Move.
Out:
{"hour": 3, "minute": 12}
